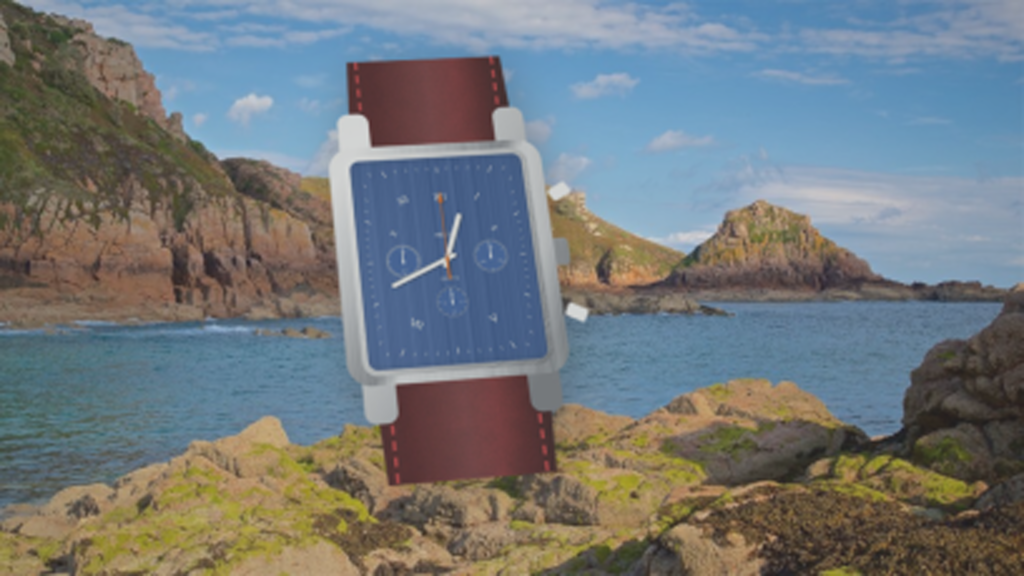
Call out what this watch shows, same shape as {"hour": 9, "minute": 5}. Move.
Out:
{"hour": 12, "minute": 41}
